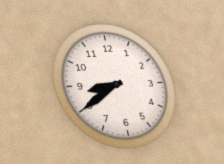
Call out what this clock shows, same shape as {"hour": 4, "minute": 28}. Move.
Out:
{"hour": 8, "minute": 40}
